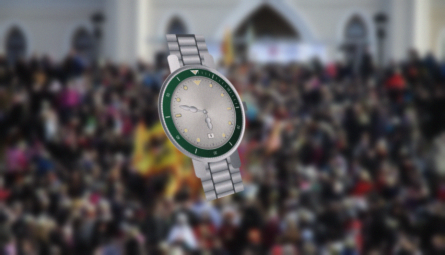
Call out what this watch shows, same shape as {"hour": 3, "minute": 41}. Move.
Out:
{"hour": 5, "minute": 48}
